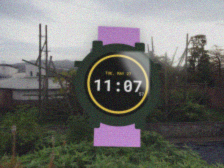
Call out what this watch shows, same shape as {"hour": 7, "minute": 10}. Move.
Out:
{"hour": 11, "minute": 7}
